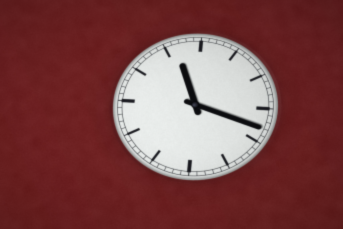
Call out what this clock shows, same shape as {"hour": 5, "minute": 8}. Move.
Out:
{"hour": 11, "minute": 18}
